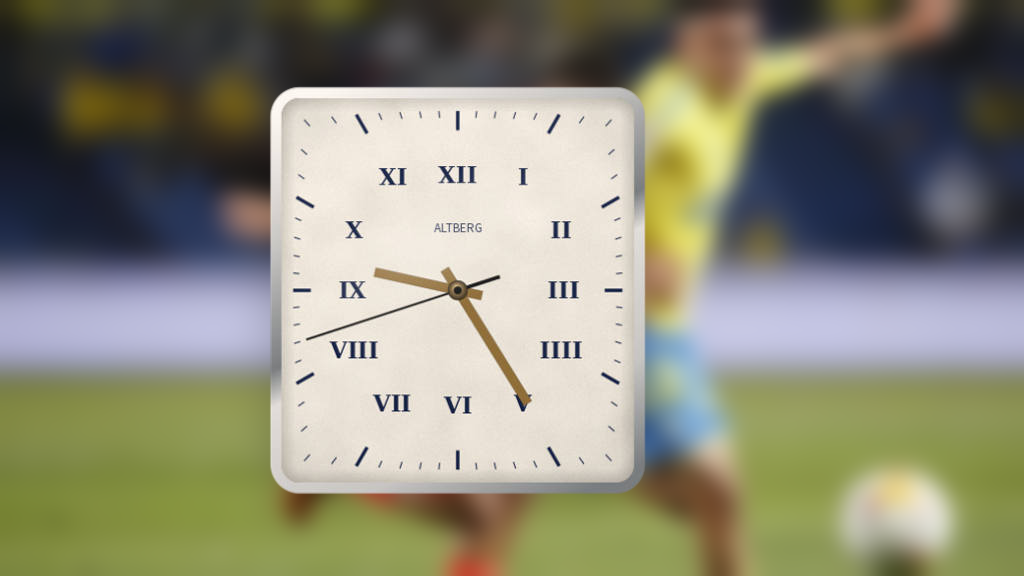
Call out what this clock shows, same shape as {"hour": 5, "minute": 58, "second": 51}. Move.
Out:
{"hour": 9, "minute": 24, "second": 42}
